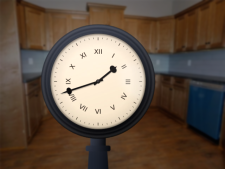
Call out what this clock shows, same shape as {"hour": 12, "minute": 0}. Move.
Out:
{"hour": 1, "minute": 42}
